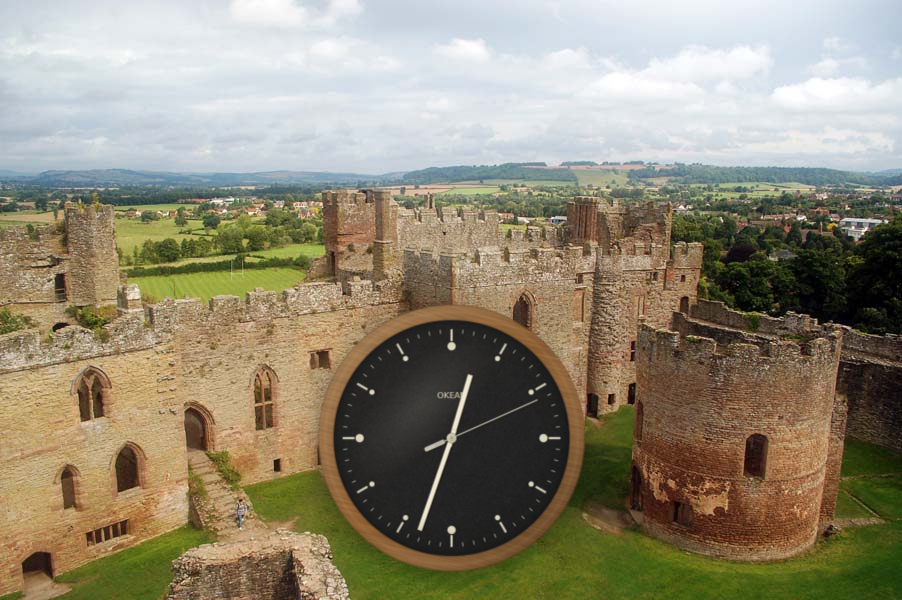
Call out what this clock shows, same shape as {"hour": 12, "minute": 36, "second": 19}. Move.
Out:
{"hour": 12, "minute": 33, "second": 11}
